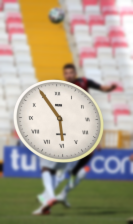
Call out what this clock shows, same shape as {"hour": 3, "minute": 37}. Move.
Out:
{"hour": 5, "minute": 55}
